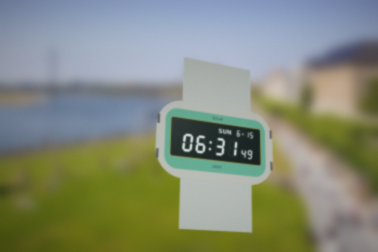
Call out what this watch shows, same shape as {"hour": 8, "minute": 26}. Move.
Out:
{"hour": 6, "minute": 31}
